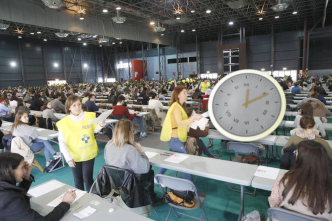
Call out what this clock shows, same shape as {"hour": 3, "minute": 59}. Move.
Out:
{"hour": 12, "minute": 11}
